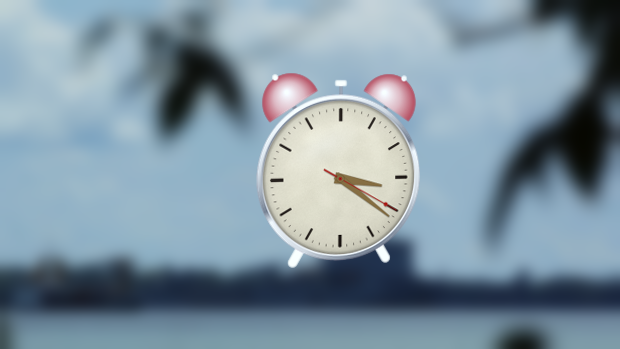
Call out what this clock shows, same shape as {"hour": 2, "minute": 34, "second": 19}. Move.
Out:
{"hour": 3, "minute": 21, "second": 20}
